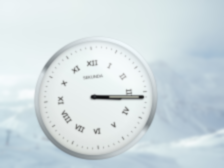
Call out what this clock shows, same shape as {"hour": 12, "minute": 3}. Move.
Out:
{"hour": 3, "minute": 16}
